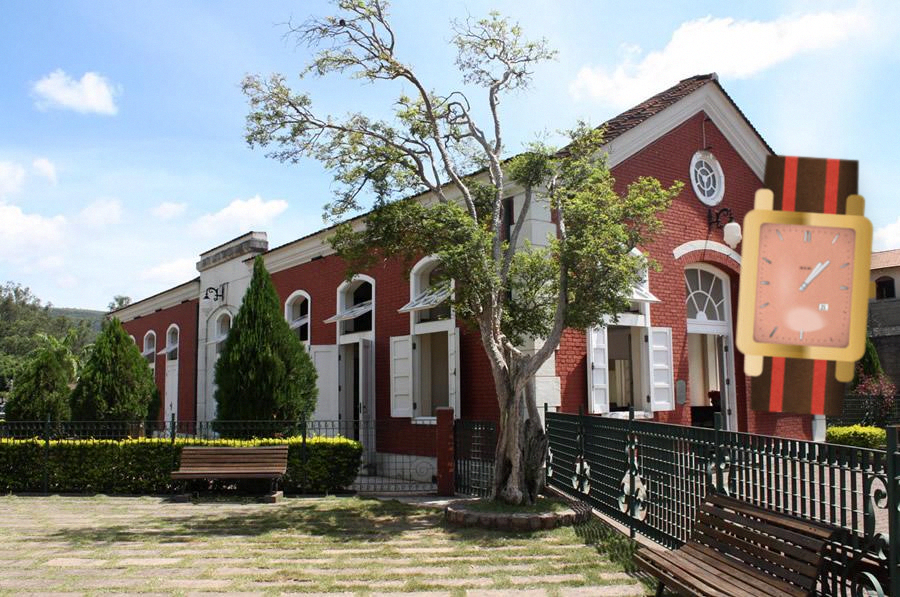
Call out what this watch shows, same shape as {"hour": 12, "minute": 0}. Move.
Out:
{"hour": 1, "minute": 7}
